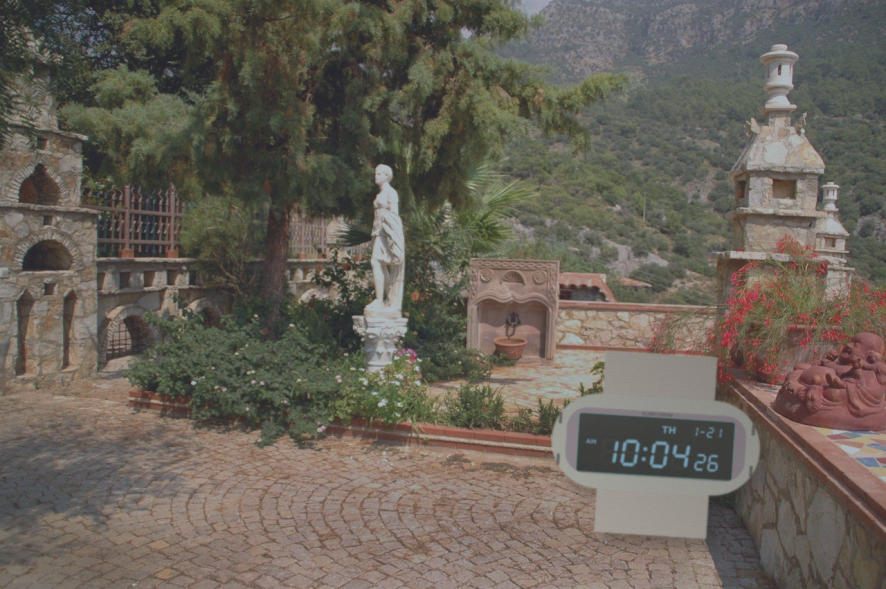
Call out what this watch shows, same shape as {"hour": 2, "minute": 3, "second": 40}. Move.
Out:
{"hour": 10, "minute": 4, "second": 26}
